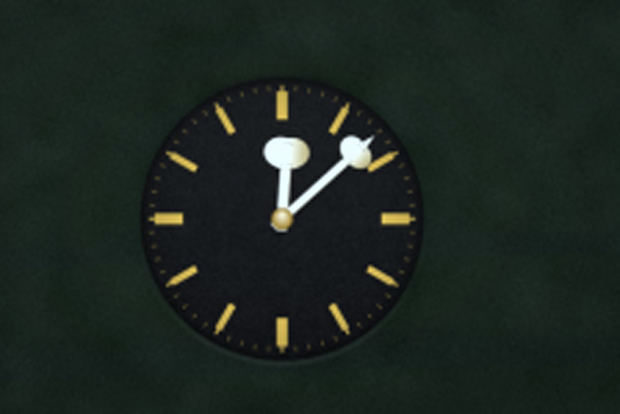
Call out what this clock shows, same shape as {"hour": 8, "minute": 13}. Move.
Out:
{"hour": 12, "minute": 8}
